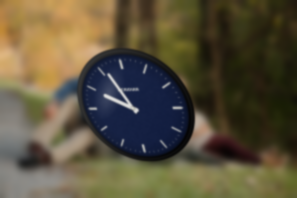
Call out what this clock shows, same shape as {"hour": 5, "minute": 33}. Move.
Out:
{"hour": 9, "minute": 56}
